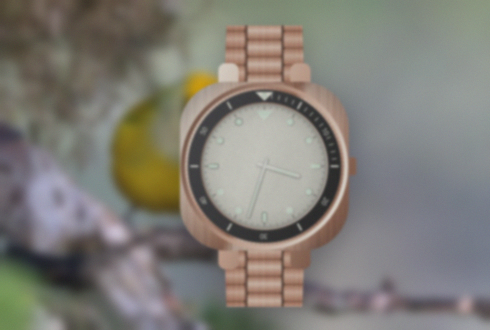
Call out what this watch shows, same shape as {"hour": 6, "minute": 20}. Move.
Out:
{"hour": 3, "minute": 33}
